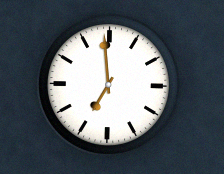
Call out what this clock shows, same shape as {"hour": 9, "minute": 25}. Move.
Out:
{"hour": 6, "minute": 59}
